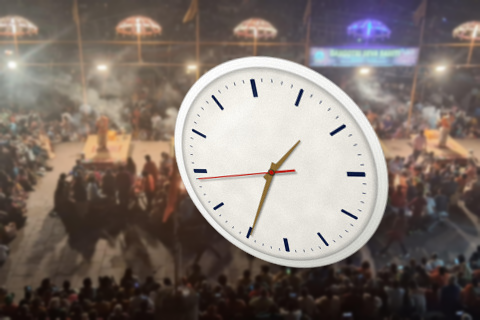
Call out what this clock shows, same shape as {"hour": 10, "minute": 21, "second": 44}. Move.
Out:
{"hour": 1, "minute": 34, "second": 44}
